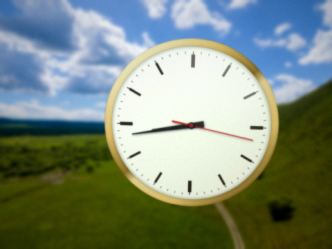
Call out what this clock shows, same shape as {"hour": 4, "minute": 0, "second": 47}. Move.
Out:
{"hour": 8, "minute": 43, "second": 17}
